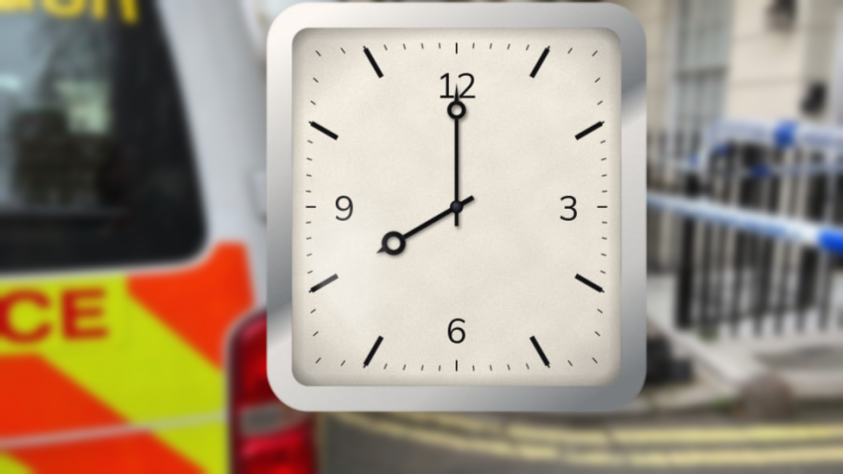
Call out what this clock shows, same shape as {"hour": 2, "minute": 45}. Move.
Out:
{"hour": 8, "minute": 0}
